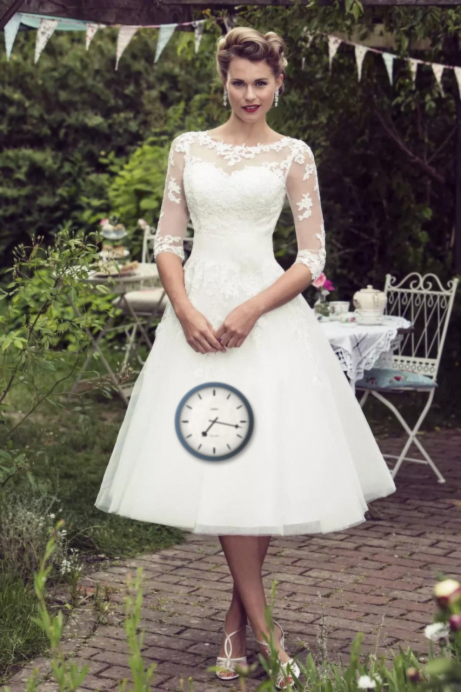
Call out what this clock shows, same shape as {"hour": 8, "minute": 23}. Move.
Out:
{"hour": 7, "minute": 17}
